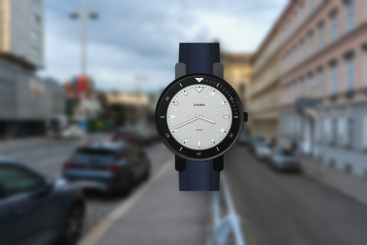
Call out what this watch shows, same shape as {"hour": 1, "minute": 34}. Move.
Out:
{"hour": 3, "minute": 41}
